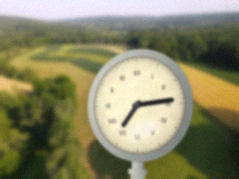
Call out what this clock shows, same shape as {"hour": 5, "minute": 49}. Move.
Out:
{"hour": 7, "minute": 14}
